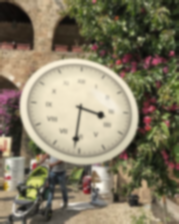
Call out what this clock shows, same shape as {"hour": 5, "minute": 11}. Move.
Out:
{"hour": 3, "minute": 31}
